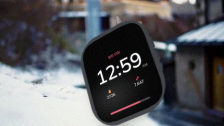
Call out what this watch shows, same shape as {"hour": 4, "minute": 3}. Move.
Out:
{"hour": 12, "minute": 59}
